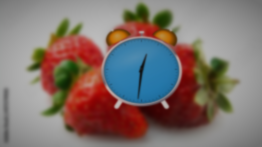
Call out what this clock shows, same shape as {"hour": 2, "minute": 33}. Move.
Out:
{"hour": 12, "minute": 31}
